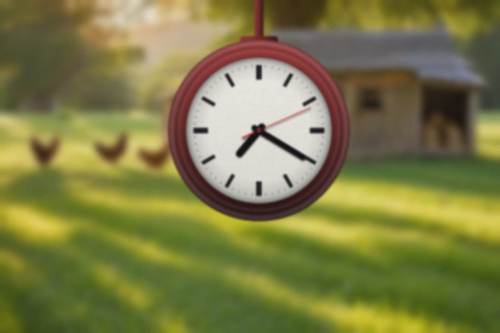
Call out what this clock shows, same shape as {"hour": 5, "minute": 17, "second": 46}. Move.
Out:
{"hour": 7, "minute": 20, "second": 11}
